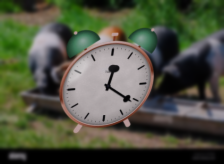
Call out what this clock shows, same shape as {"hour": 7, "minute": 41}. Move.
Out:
{"hour": 12, "minute": 21}
